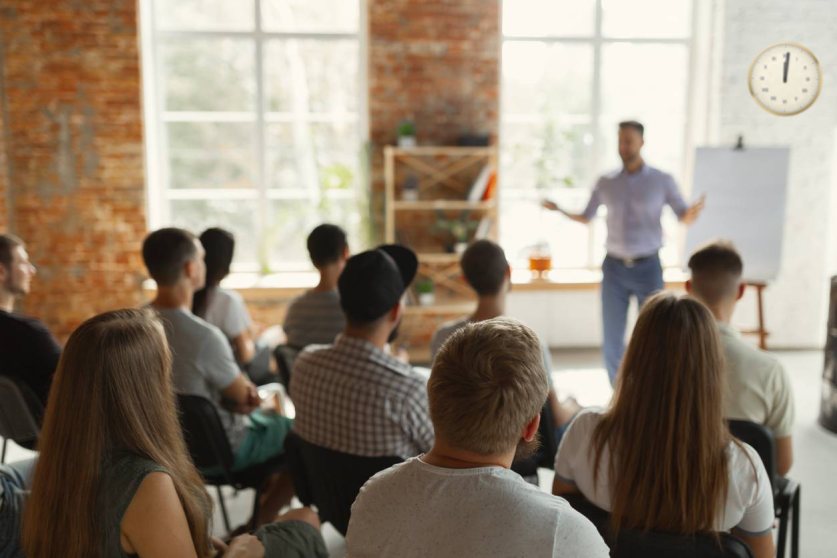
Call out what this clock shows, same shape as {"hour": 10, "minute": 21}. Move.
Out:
{"hour": 12, "minute": 1}
